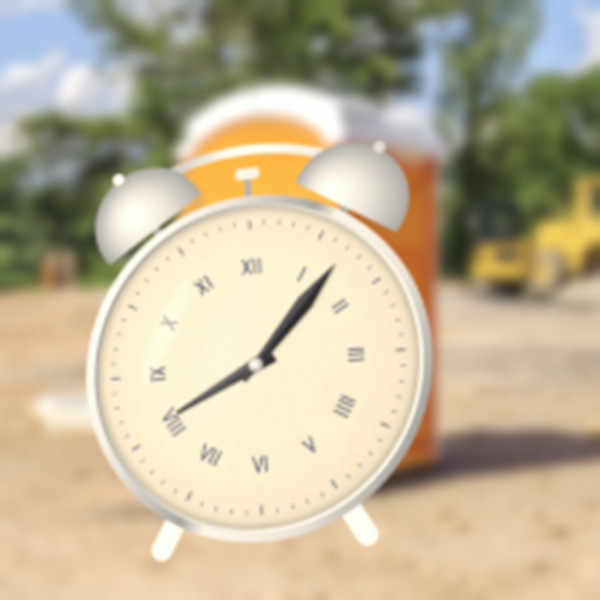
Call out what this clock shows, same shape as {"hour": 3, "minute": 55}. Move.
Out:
{"hour": 8, "minute": 7}
